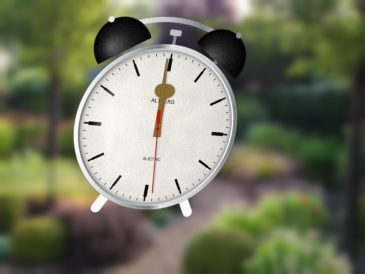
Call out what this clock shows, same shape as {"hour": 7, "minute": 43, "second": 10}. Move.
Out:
{"hour": 11, "minute": 59, "second": 29}
